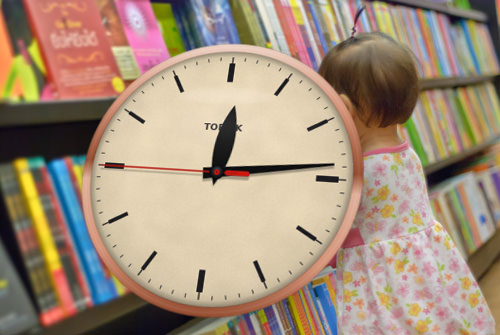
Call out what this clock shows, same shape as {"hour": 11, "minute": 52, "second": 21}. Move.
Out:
{"hour": 12, "minute": 13, "second": 45}
